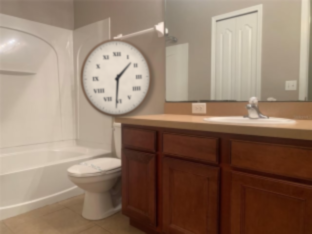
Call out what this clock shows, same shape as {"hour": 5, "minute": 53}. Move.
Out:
{"hour": 1, "minute": 31}
